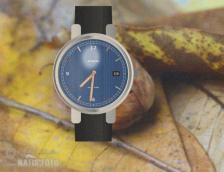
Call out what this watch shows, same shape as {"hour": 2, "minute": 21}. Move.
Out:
{"hour": 7, "minute": 31}
